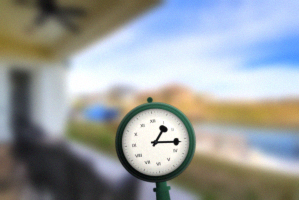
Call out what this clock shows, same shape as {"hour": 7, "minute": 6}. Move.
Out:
{"hour": 1, "minute": 16}
